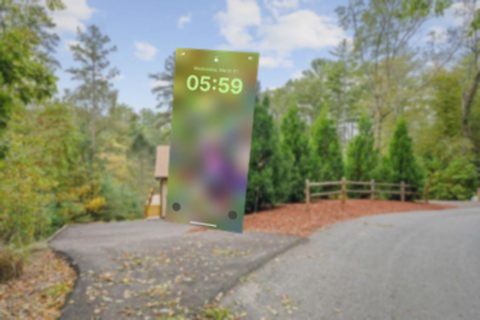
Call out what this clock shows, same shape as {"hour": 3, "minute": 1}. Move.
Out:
{"hour": 5, "minute": 59}
